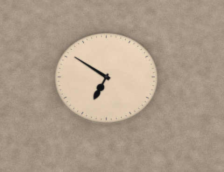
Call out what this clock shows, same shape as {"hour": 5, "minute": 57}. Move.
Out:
{"hour": 6, "minute": 51}
